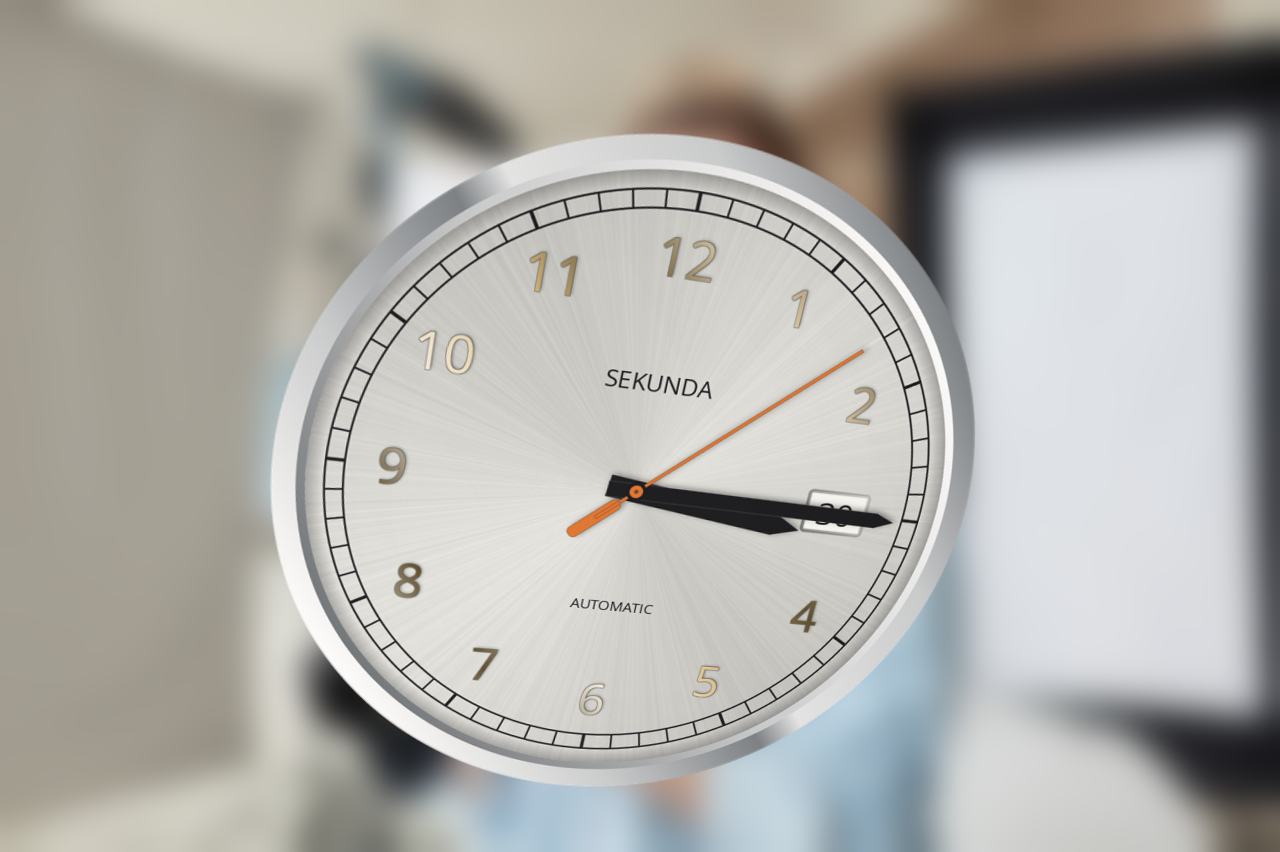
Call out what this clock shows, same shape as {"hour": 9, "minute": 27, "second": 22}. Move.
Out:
{"hour": 3, "minute": 15, "second": 8}
